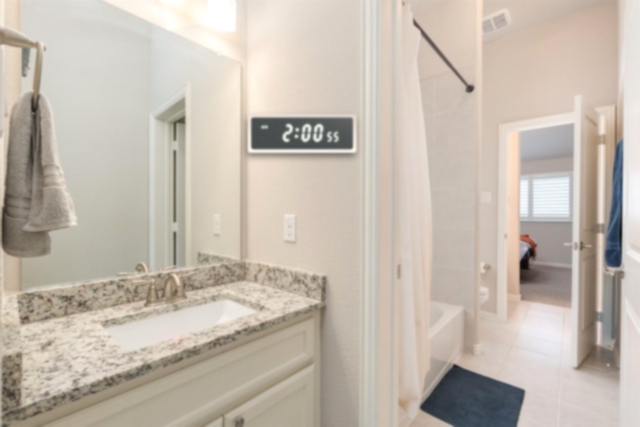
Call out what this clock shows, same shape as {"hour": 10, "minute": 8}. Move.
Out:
{"hour": 2, "minute": 0}
